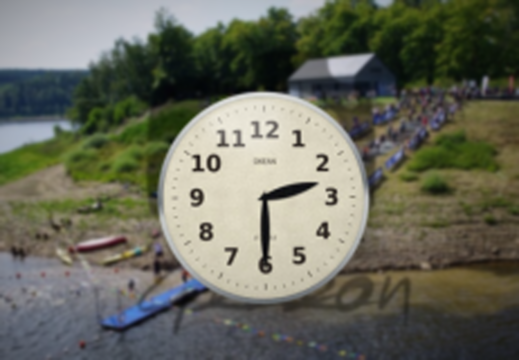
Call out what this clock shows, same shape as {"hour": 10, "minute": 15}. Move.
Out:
{"hour": 2, "minute": 30}
